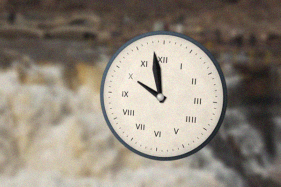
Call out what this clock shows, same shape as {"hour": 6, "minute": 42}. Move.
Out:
{"hour": 9, "minute": 58}
